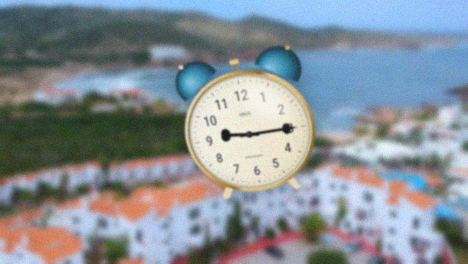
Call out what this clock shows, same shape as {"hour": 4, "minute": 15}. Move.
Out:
{"hour": 9, "minute": 15}
